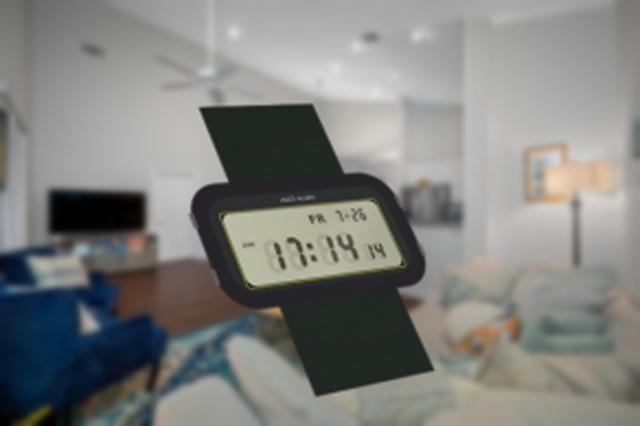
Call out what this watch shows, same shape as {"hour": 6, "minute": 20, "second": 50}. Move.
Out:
{"hour": 17, "minute": 14, "second": 14}
